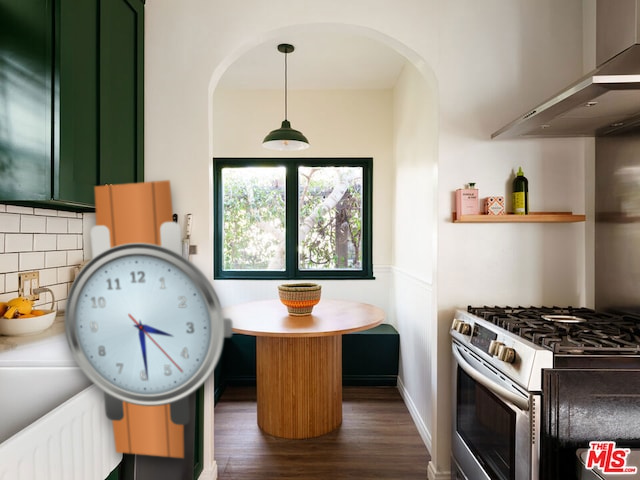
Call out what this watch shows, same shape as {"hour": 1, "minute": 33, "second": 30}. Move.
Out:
{"hour": 3, "minute": 29, "second": 23}
